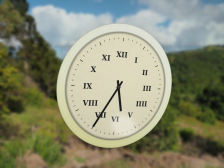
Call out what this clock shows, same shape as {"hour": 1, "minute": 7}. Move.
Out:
{"hour": 5, "minute": 35}
